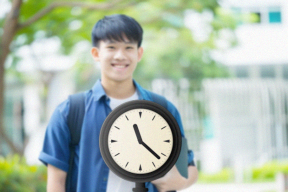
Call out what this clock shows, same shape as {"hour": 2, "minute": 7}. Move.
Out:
{"hour": 11, "minute": 22}
